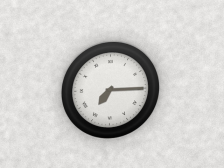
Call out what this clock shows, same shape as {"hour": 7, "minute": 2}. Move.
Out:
{"hour": 7, "minute": 15}
